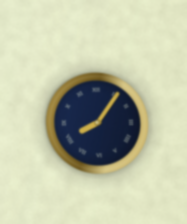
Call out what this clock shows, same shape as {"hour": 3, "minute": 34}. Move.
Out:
{"hour": 8, "minute": 6}
